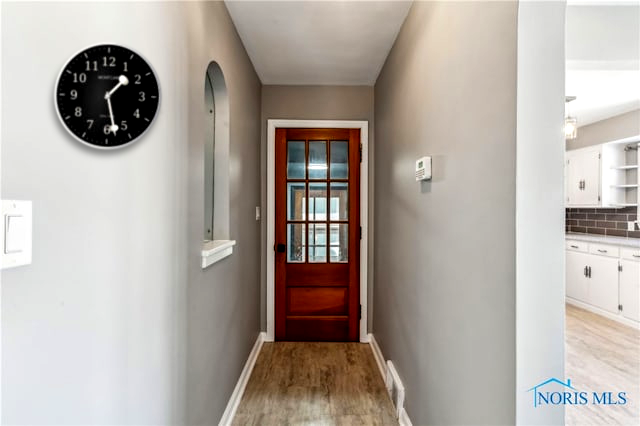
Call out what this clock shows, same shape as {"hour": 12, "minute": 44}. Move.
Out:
{"hour": 1, "minute": 28}
